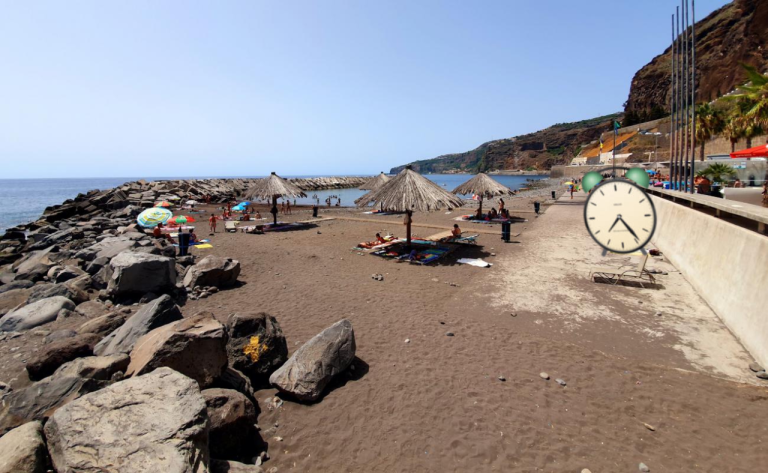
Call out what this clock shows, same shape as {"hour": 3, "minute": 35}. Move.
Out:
{"hour": 7, "minute": 24}
